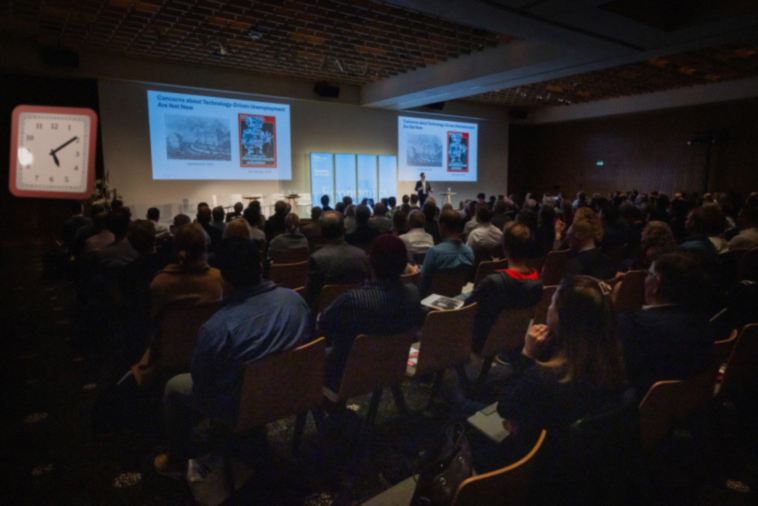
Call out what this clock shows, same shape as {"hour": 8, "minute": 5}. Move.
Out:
{"hour": 5, "minute": 9}
